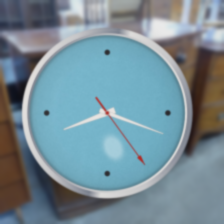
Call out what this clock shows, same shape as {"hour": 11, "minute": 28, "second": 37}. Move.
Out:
{"hour": 8, "minute": 18, "second": 24}
